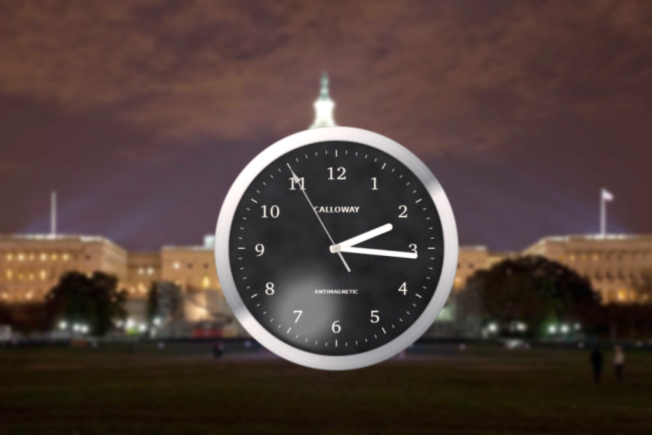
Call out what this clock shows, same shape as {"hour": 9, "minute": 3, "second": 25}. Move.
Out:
{"hour": 2, "minute": 15, "second": 55}
